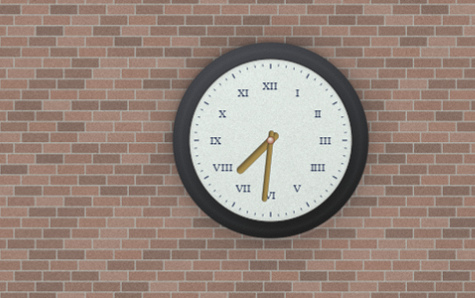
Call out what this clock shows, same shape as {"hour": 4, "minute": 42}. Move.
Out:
{"hour": 7, "minute": 31}
